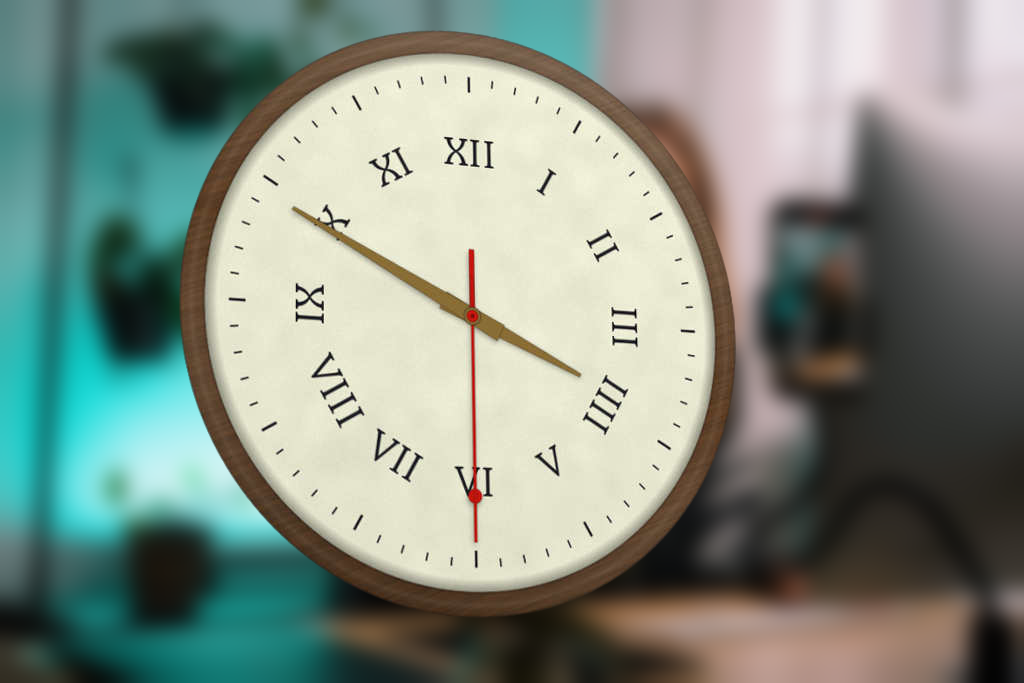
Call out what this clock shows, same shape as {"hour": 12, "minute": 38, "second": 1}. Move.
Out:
{"hour": 3, "minute": 49, "second": 30}
